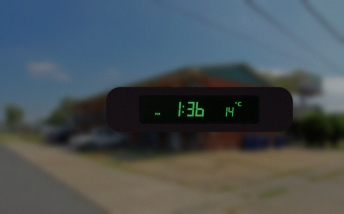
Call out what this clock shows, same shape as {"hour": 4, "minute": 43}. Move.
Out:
{"hour": 1, "minute": 36}
